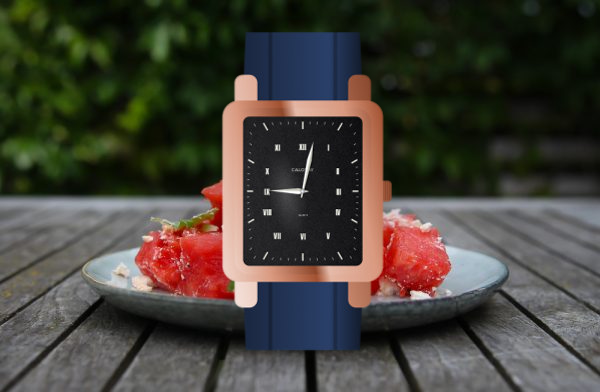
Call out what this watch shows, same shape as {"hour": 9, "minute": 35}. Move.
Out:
{"hour": 9, "minute": 2}
